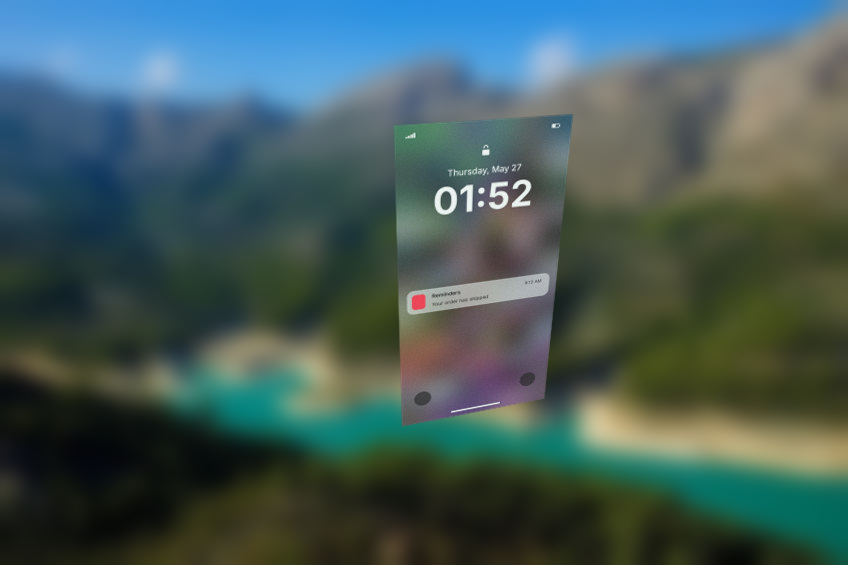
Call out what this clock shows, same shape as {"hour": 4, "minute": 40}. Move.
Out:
{"hour": 1, "minute": 52}
